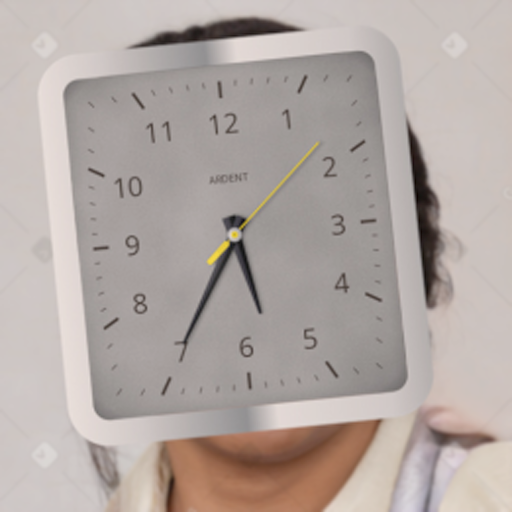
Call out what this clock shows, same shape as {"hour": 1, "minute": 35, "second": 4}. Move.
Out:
{"hour": 5, "minute": 35, "second": 8}
